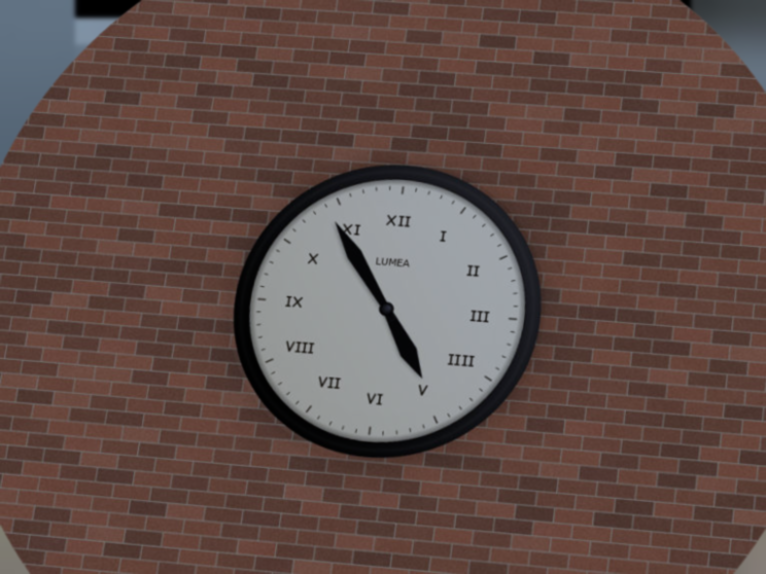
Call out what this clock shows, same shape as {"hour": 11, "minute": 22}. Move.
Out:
{"hour": 4, "minute": 54}
